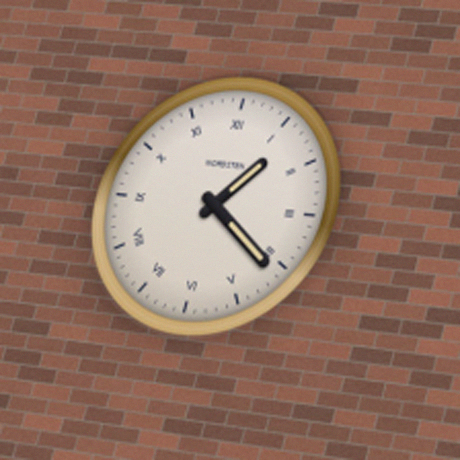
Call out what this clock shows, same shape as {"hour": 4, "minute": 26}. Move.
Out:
{"hour": 1, "minute": 21}
